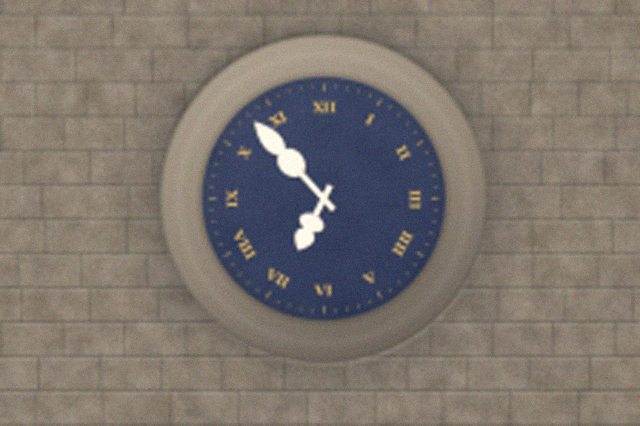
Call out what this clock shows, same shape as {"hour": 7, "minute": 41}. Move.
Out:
{"hour": 6, "minute": 53}
